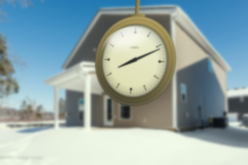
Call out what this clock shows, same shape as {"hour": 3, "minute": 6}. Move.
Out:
{"hour": 8, "minute": 11}
